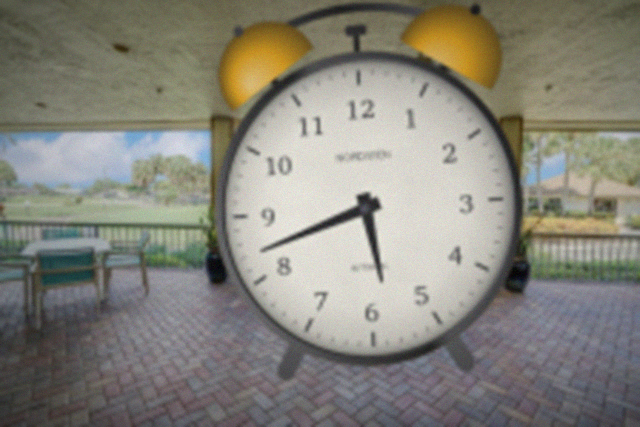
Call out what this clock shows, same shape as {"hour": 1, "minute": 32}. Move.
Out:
{"hour": 5, "minute": 42}
